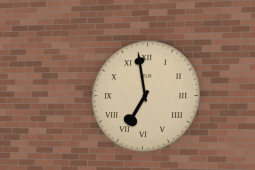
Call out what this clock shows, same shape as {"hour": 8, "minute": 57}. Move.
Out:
{"hour": 6, "minute": 58}
